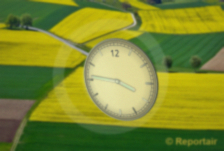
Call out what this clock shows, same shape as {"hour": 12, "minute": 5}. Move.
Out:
{"hour": 3, "minute": 46}
